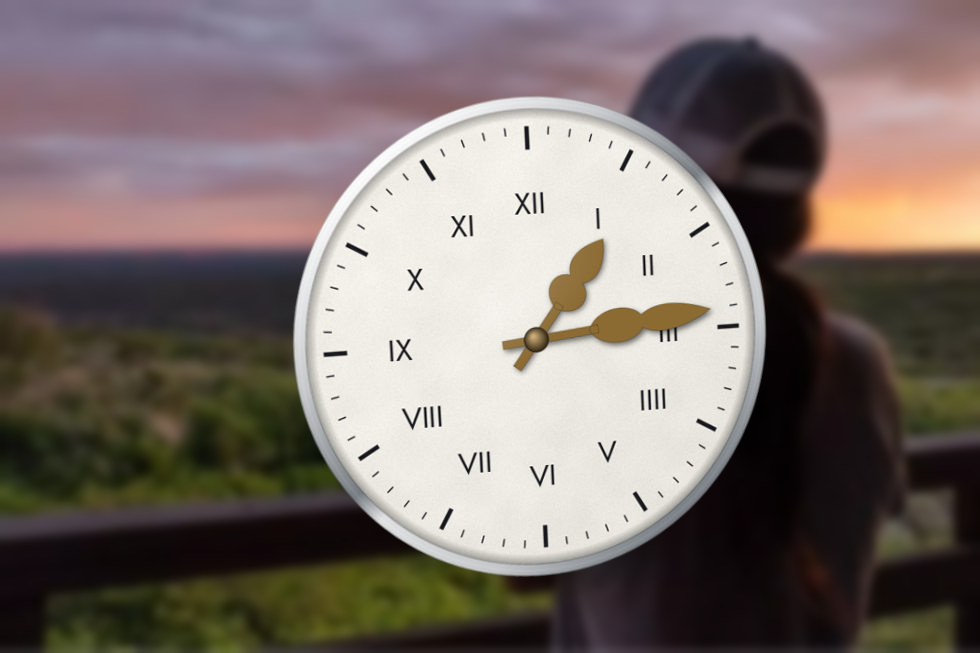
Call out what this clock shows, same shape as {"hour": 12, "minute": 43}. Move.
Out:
{"hour": 1, "minute": 14}
